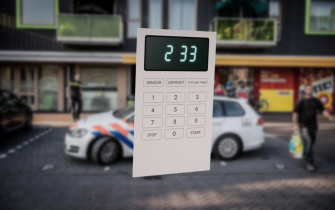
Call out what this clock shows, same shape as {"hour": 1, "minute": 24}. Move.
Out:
{"hour": 2, "minute": 33}
